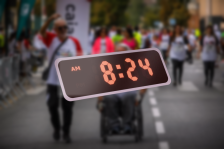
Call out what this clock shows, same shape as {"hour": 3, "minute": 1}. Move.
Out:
{"hour": 8, "minute": 24}
